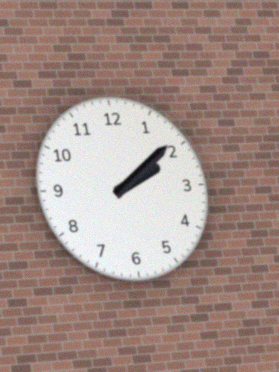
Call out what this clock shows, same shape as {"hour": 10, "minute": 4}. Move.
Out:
{"hour": 2, "minute": 9}
